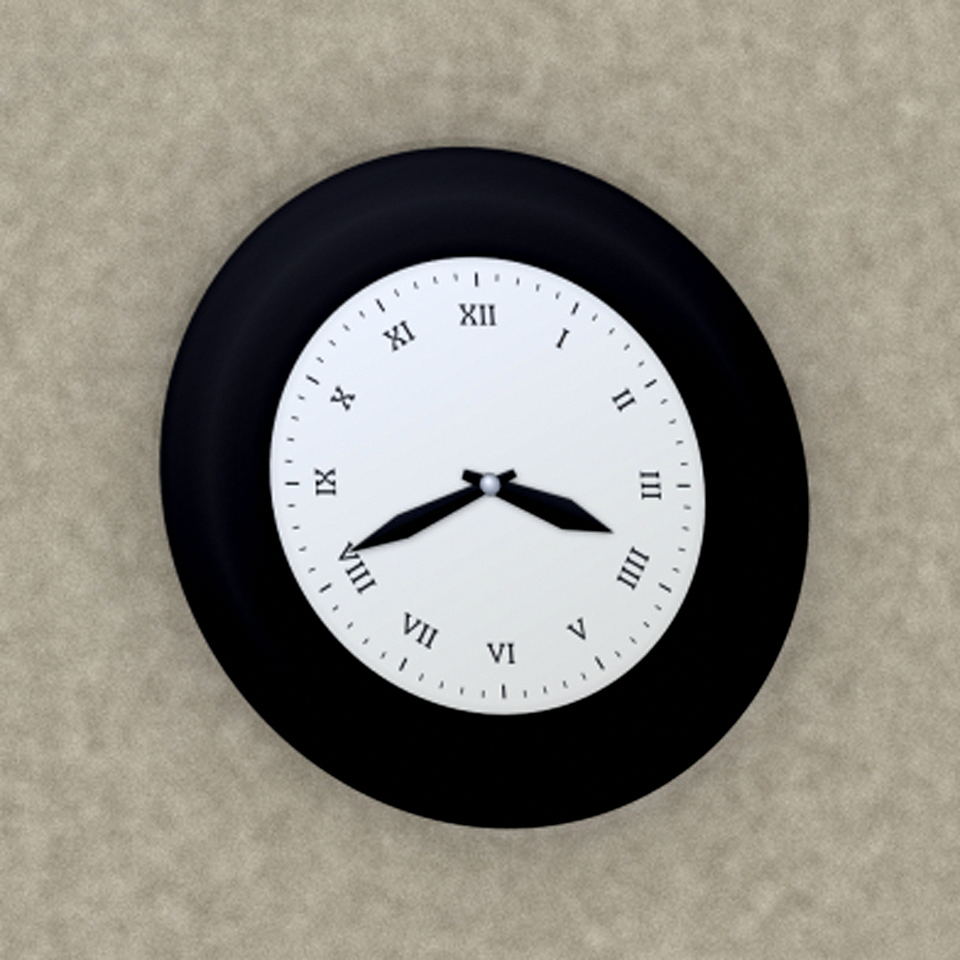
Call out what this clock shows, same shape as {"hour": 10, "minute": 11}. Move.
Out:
{"hour": 3, "minute": 41}
